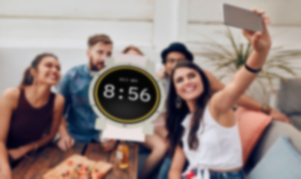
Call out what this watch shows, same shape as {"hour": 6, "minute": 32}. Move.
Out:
{"hour": 8, "minute": 56}
